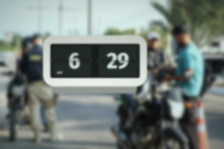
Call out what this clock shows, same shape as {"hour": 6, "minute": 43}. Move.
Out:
{"hour": 6, "minute": 29}
